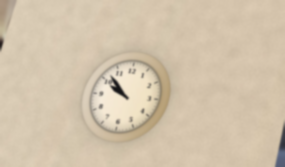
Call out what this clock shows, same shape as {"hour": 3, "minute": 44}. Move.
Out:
{"hour": 9, "minute": 52}
